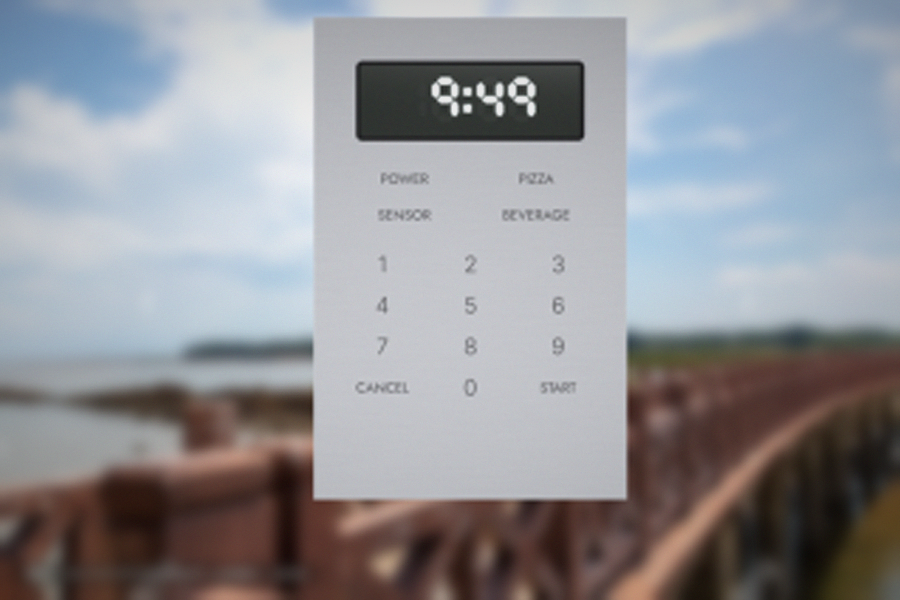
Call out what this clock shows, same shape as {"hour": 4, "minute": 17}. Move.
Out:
{"hour": 9, "minute": 49}
